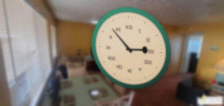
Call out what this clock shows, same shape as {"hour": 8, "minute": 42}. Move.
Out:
{"hour": 2, "minute": 53}
